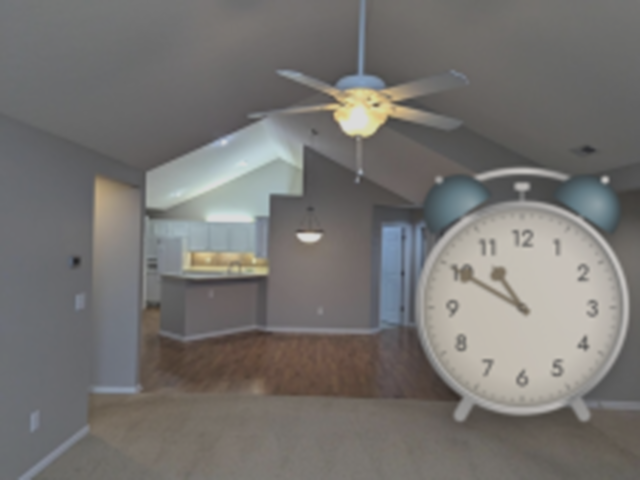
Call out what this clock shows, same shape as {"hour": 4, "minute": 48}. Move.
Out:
{"hour": 10, "minute": 50}
